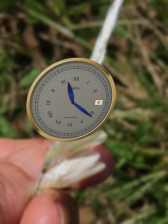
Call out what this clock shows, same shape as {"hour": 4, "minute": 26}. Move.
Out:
{"hour": 11, "minute": 21}
